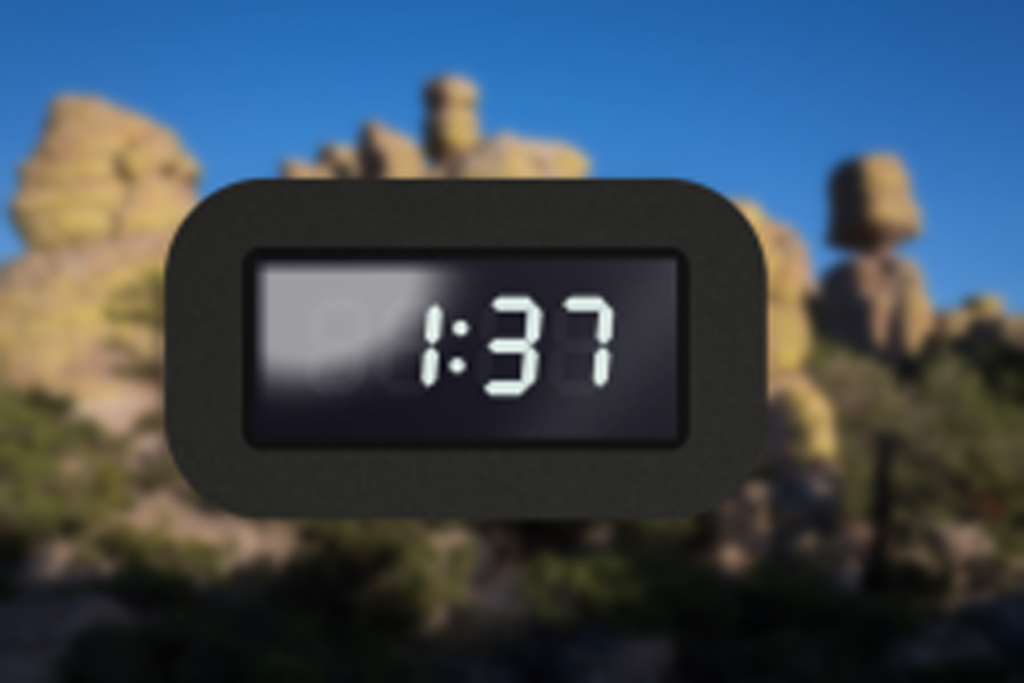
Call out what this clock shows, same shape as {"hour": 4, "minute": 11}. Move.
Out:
{"hour": 1, "minute": 37}
